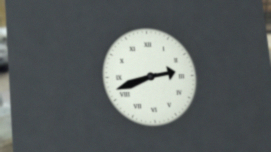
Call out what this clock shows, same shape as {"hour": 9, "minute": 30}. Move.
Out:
{"hour": 2, "minute": 42}
